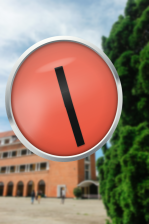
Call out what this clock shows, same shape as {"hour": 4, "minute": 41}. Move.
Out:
{"hour": 11, "minute": 27}
